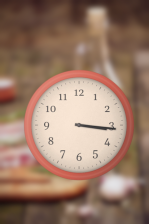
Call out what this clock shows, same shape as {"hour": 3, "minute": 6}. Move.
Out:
{"hour": 3, "minute": 16}
